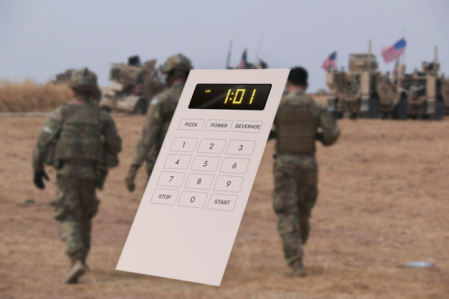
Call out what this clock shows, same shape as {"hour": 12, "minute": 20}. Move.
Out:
{"hour": 1, "minute": 1}
